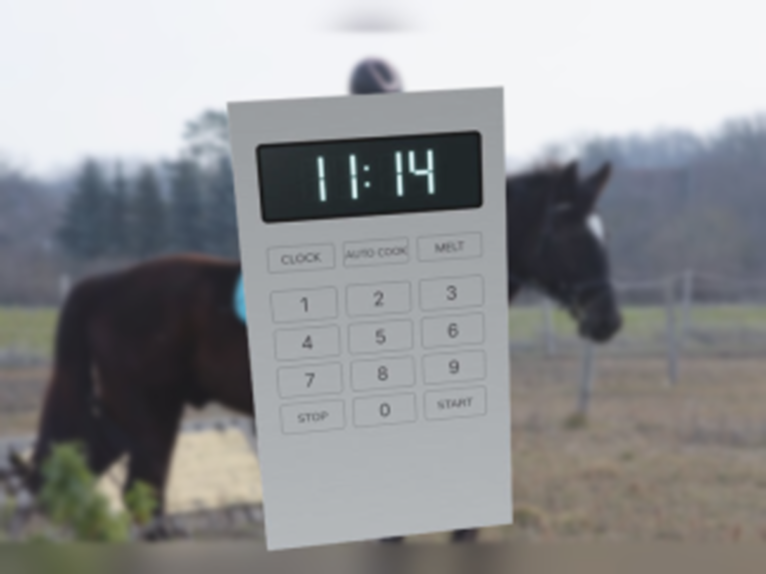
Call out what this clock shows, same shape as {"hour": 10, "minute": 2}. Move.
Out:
{"hour": 11, "minute": 14}
